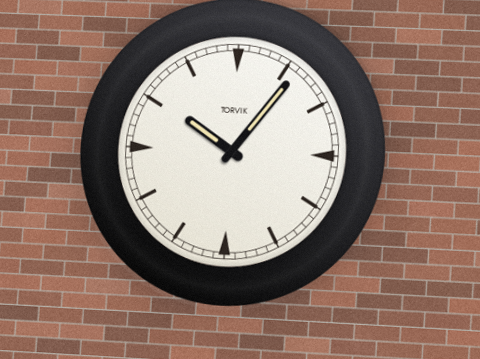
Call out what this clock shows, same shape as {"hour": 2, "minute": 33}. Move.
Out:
{"hour": 10, "minute": 6}
